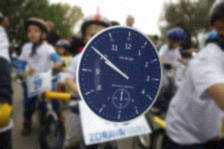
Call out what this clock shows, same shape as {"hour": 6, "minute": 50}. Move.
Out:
{"hour": 9, "minute": 50}
